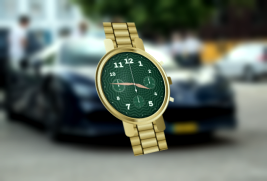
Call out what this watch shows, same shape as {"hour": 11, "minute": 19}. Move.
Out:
{"hour": 3, "minute": 46}
